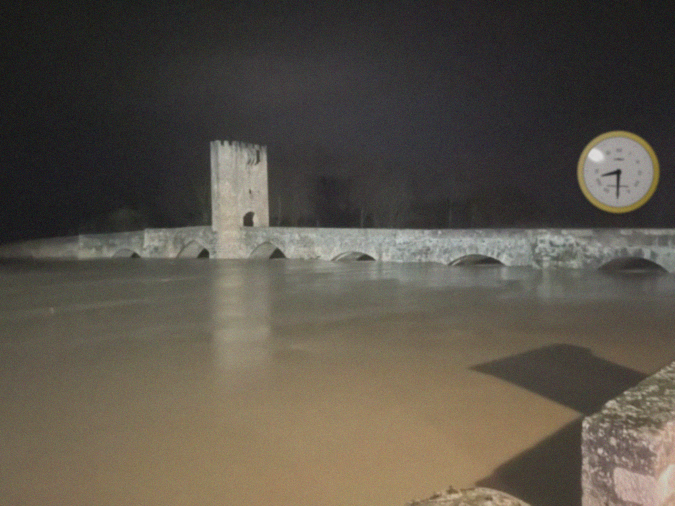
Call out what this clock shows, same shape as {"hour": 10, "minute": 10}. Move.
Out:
{"hour": 8, "minute": 30}
